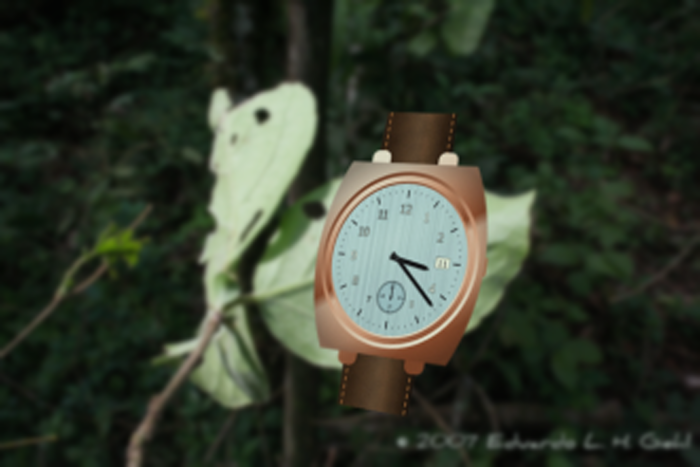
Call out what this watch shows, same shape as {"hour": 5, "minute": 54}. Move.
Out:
{"hour": 3, "minute": 22}
